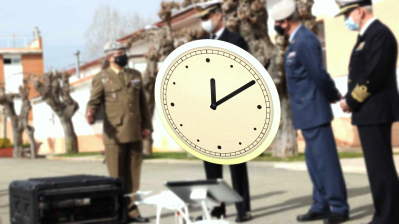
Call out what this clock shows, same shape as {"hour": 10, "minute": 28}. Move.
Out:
{"hour": 12, "minute": 10}
